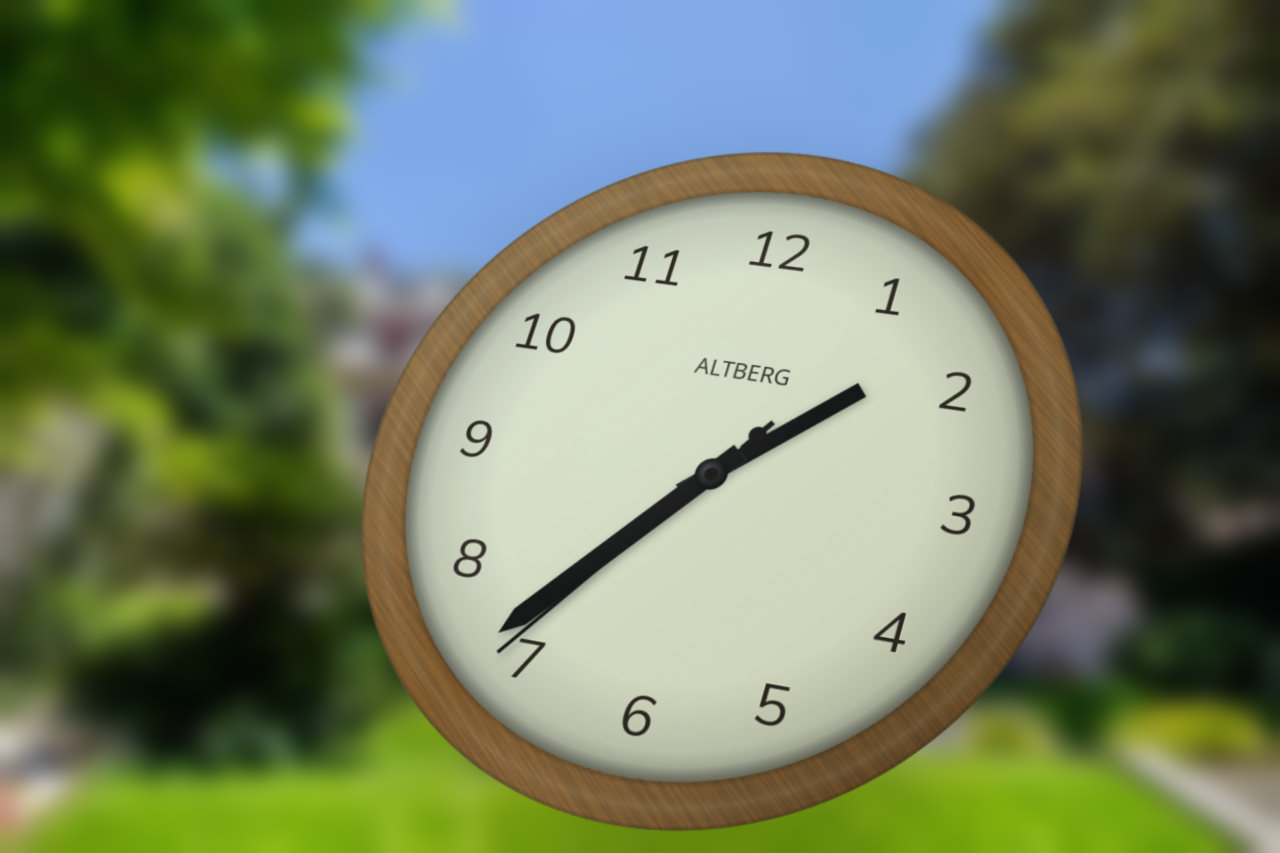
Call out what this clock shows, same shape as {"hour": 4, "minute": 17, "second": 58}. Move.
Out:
{"hour": 1, "minute": 36, "second": 36}
